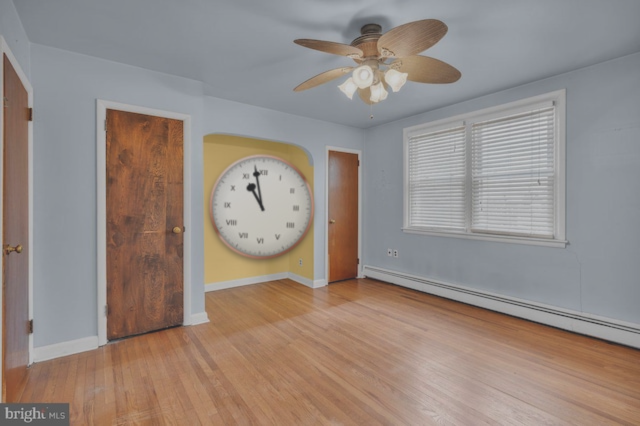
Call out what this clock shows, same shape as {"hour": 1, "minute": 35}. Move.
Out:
{"hour": 10, "minute": 58}
